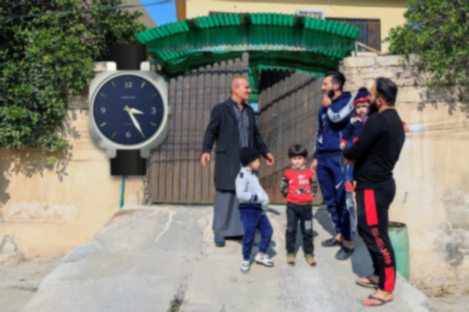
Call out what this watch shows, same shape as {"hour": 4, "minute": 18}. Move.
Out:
{"hour": 3, "minute": 25}
